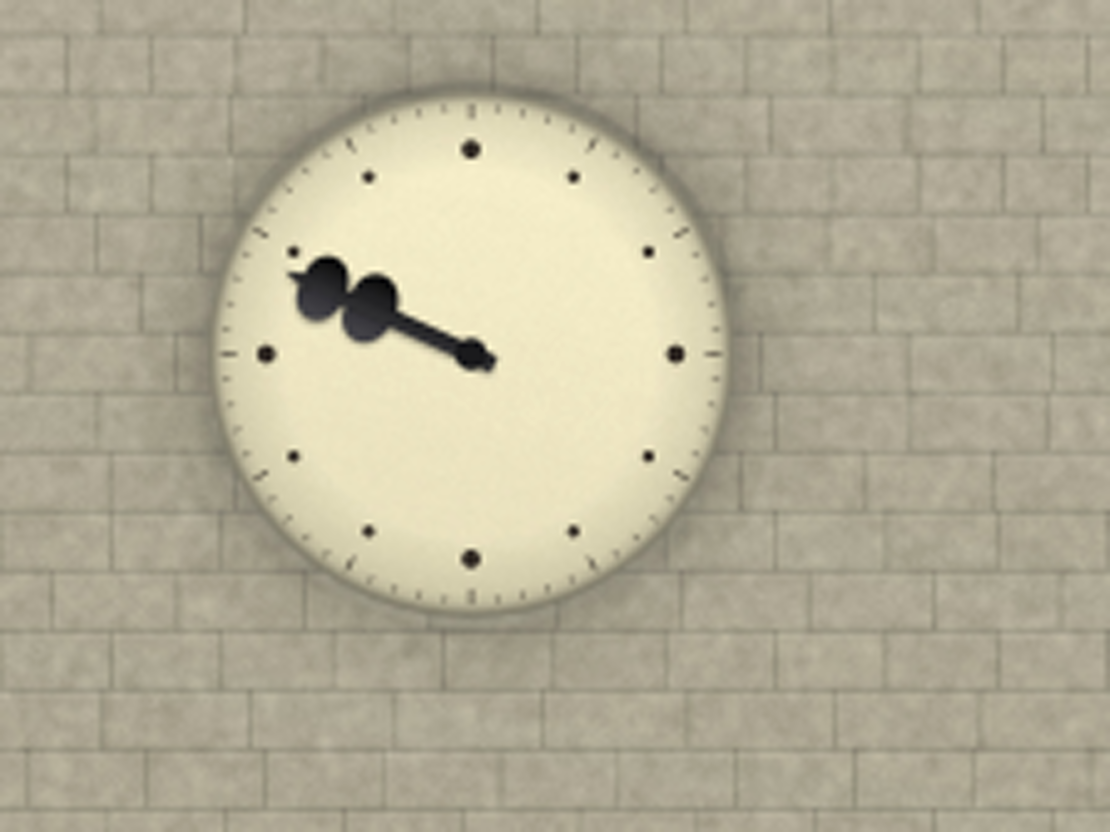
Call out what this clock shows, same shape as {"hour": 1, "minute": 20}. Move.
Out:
{"hour": 9, "minute": 49}
